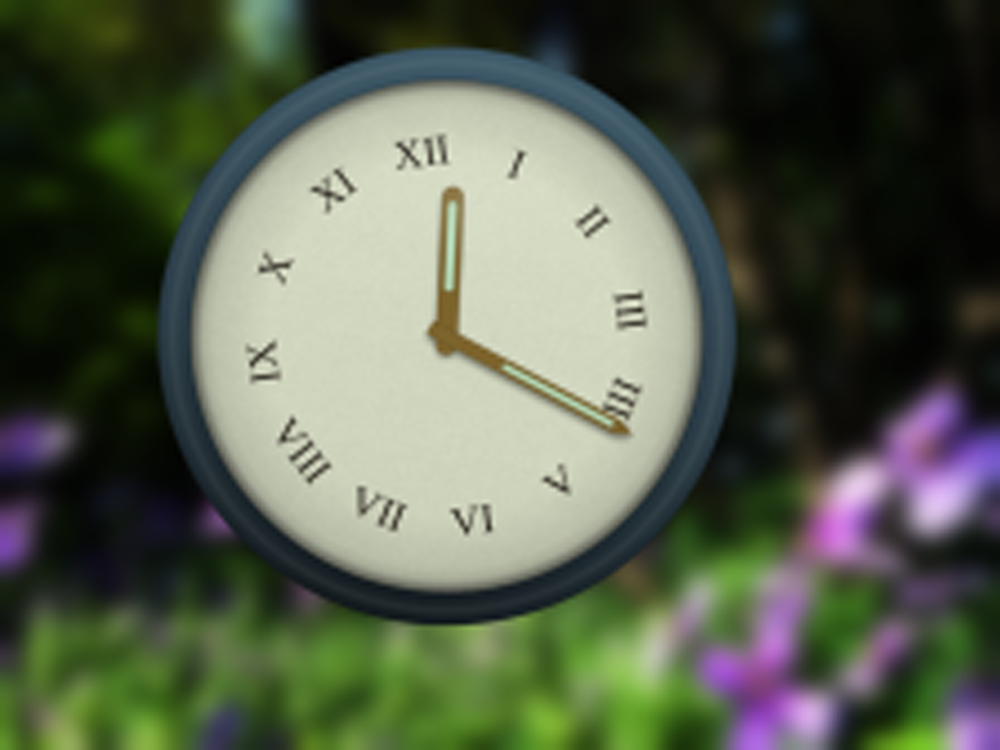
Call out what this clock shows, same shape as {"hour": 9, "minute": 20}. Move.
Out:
{"hour": 12, "minute": 21}
